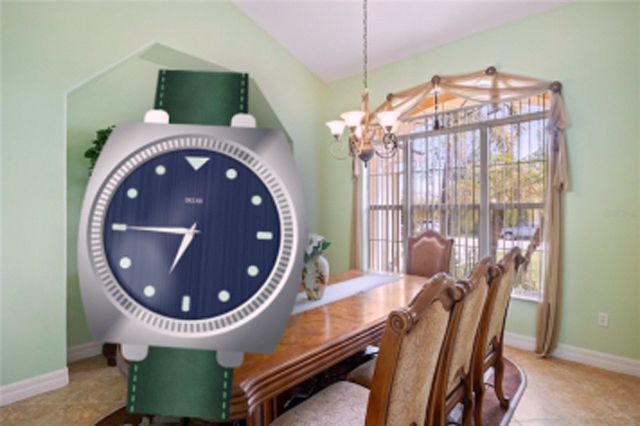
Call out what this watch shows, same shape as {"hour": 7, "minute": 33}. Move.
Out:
{"hour": 6, "minute": 45}
